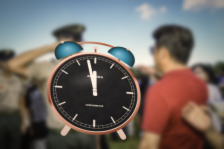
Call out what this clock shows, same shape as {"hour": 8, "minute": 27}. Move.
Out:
{"hour": 11, "minute": 58}
